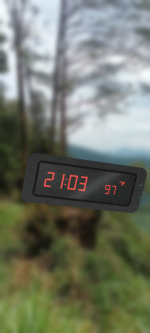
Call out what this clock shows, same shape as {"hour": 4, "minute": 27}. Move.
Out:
{"hour": 21, "minute": 3}
